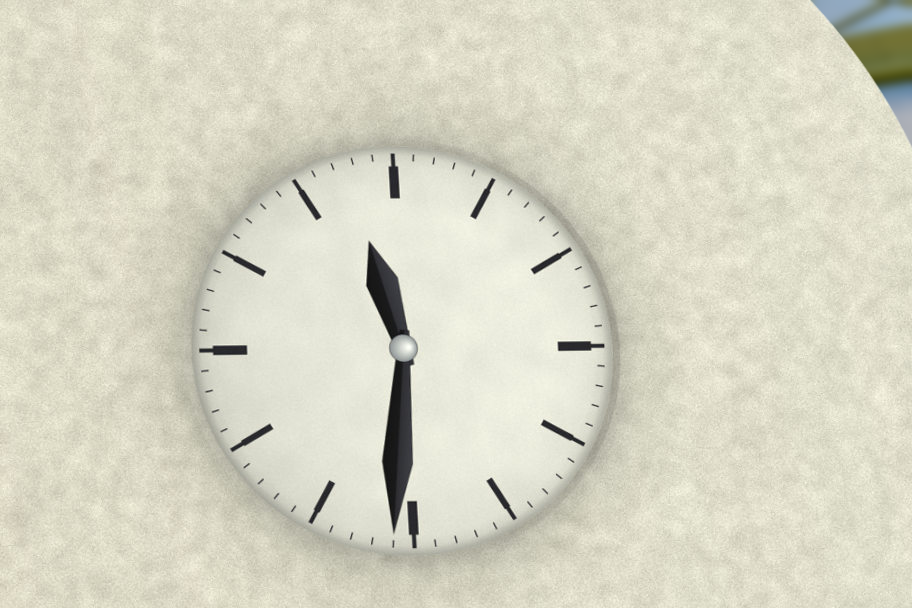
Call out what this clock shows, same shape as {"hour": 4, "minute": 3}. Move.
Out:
{"hour": 11, "minute": 31}
